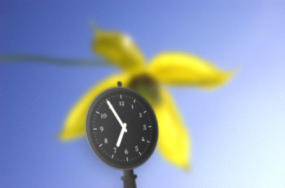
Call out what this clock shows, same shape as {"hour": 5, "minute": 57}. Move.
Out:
{"hour": 6, "minute": 55}
